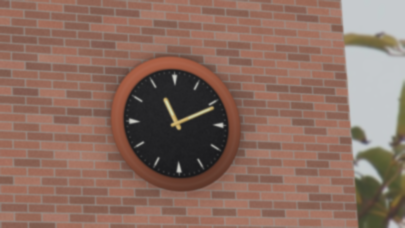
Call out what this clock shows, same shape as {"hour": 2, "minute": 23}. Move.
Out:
{"hour": 11, "minute": 11}
